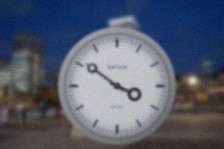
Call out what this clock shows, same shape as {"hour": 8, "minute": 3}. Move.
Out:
{"hour": 3, "minute": 51}
